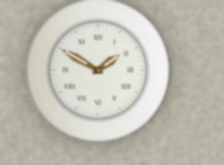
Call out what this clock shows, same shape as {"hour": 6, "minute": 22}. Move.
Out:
{"hour": 1, "minute": 50}
